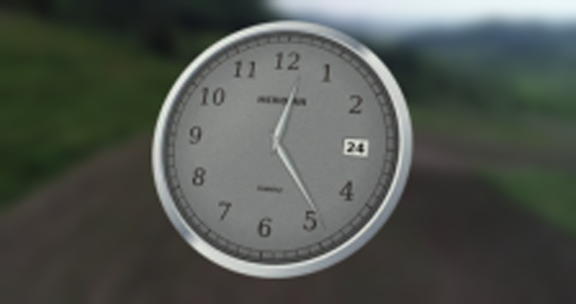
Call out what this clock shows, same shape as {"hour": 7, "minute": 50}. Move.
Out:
{"hour": 12, "minute": 24}
